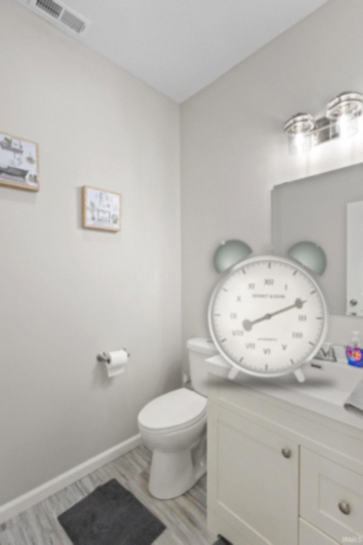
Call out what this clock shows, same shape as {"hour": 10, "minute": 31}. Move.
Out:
{"hour": 8, "minute": 11}
